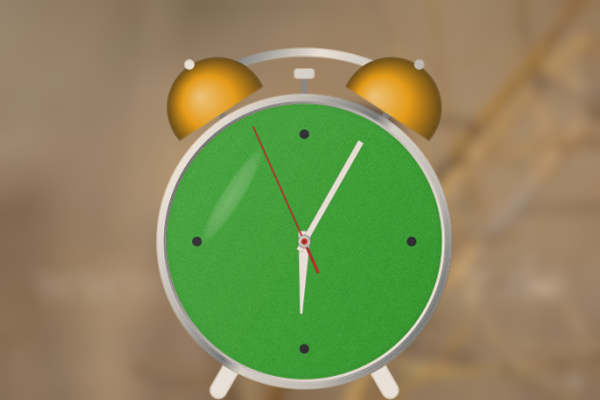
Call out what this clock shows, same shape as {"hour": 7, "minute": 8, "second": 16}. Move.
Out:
{"hour": 6, "minute": 4, "second": 56}
